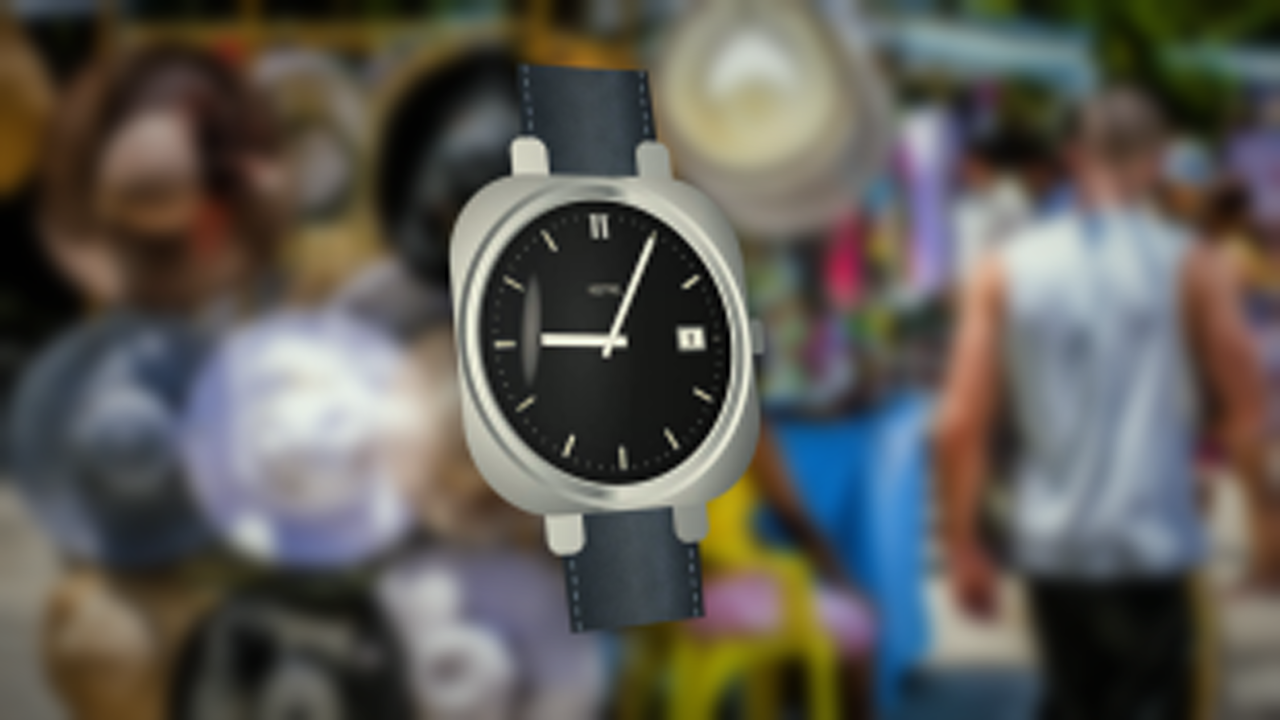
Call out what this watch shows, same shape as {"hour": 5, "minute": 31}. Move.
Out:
{"hour": 9, "minute": 5}
